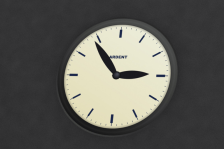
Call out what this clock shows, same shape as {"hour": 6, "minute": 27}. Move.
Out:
{"hour": 2, "minute": 54}
